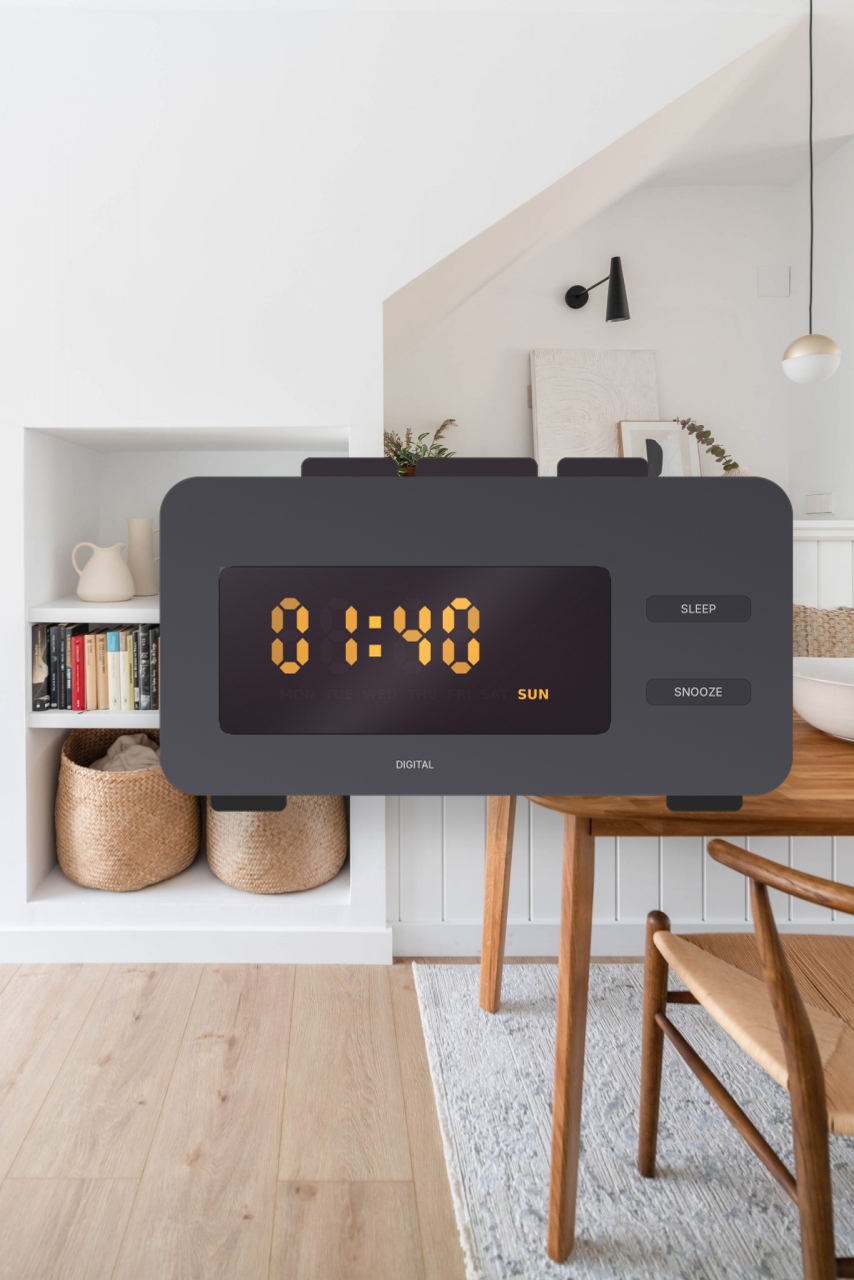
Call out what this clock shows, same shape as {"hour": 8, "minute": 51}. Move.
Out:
{"hour": 1, "minute": 40}
